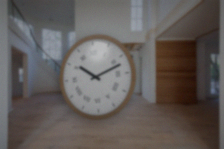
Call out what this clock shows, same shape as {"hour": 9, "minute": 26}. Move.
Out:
{"hour": 10, "minute": 12}
